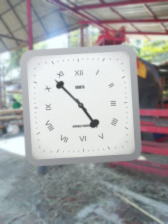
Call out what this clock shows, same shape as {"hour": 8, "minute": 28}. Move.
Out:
{"hour": 4, "minute": 53}
